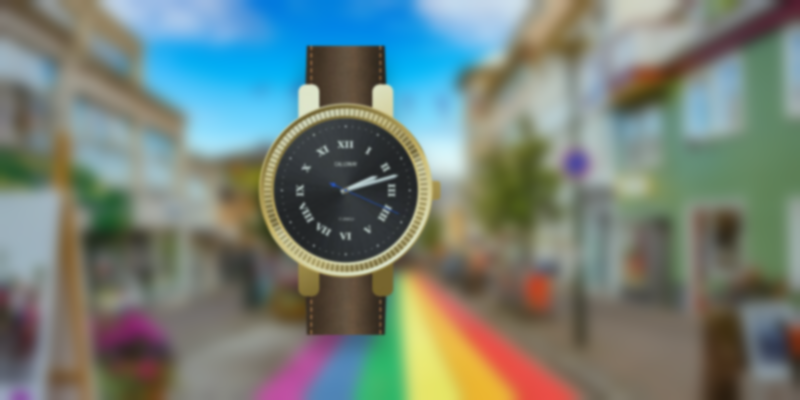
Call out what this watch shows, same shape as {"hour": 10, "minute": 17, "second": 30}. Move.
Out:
{"hour": 2, "minute": 12, "second": 19}
